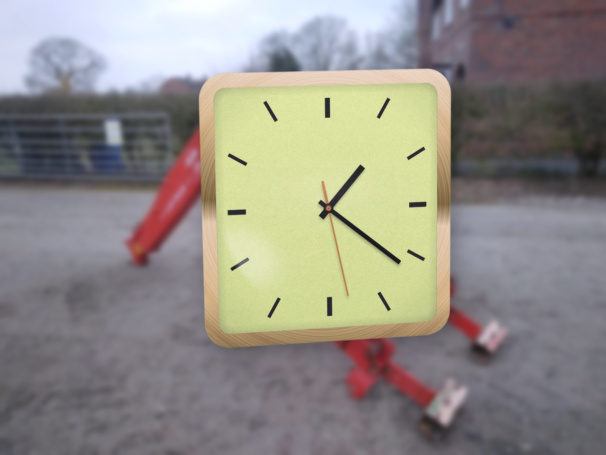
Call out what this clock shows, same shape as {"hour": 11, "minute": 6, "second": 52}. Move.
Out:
{"hour": 1, "minute": 21, "second": 28}
